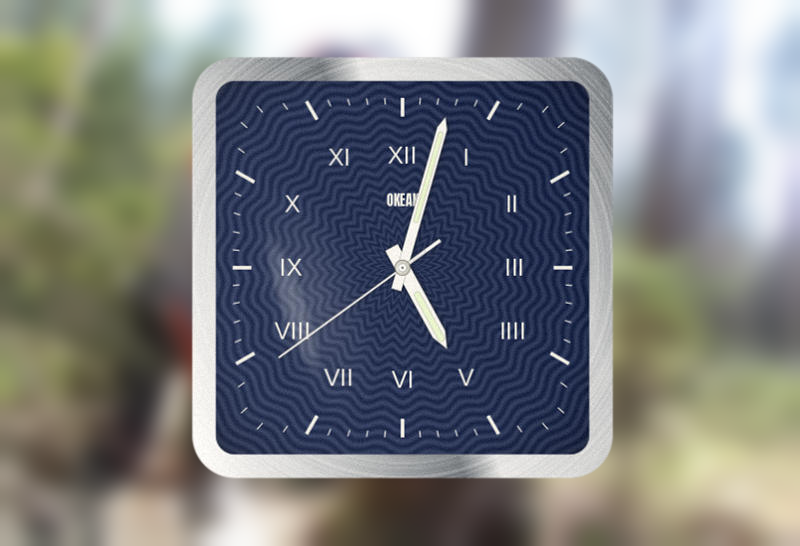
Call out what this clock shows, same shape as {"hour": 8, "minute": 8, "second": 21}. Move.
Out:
{"hour": 5, "minute": 2, "second": 39}
